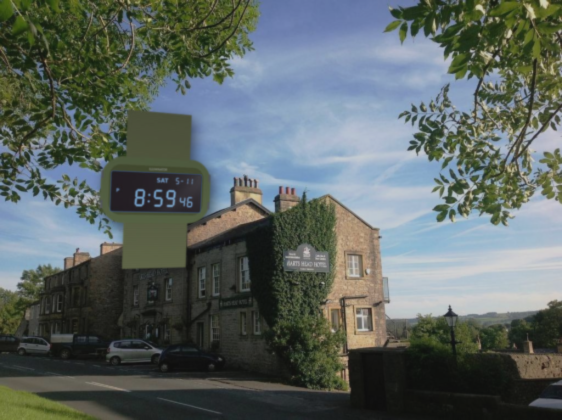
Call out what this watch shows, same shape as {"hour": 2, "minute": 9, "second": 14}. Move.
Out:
{"hour": 8, "minute": 59, "second": 46}
